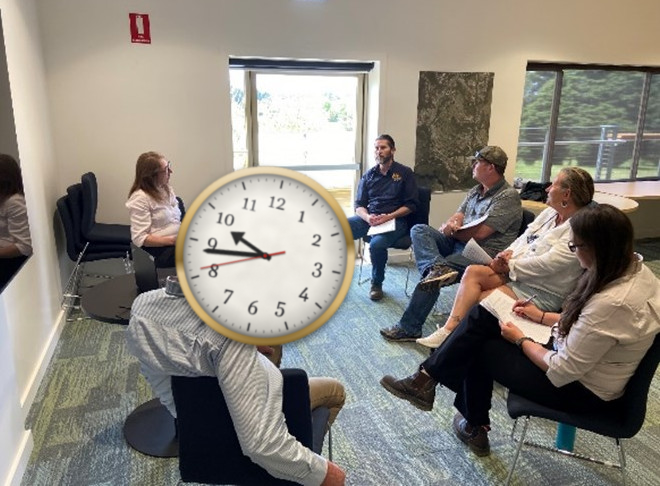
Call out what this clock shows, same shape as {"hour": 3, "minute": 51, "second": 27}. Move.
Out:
{"hour": 9, "minute": 43, "second": 41}
